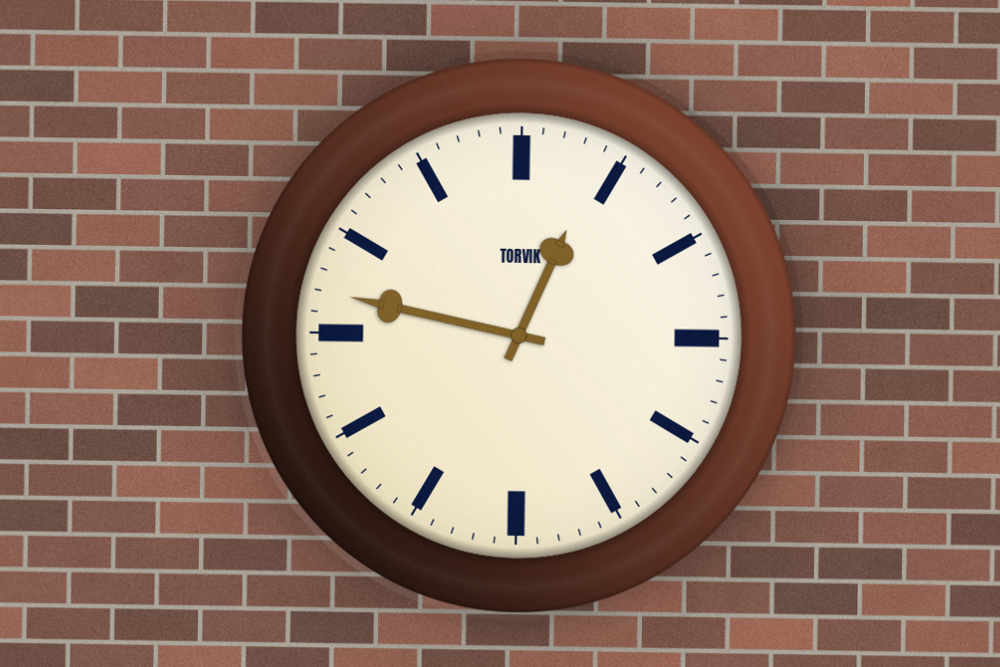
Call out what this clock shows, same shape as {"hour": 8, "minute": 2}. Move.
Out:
{"hour": 12, "minute": 47}
